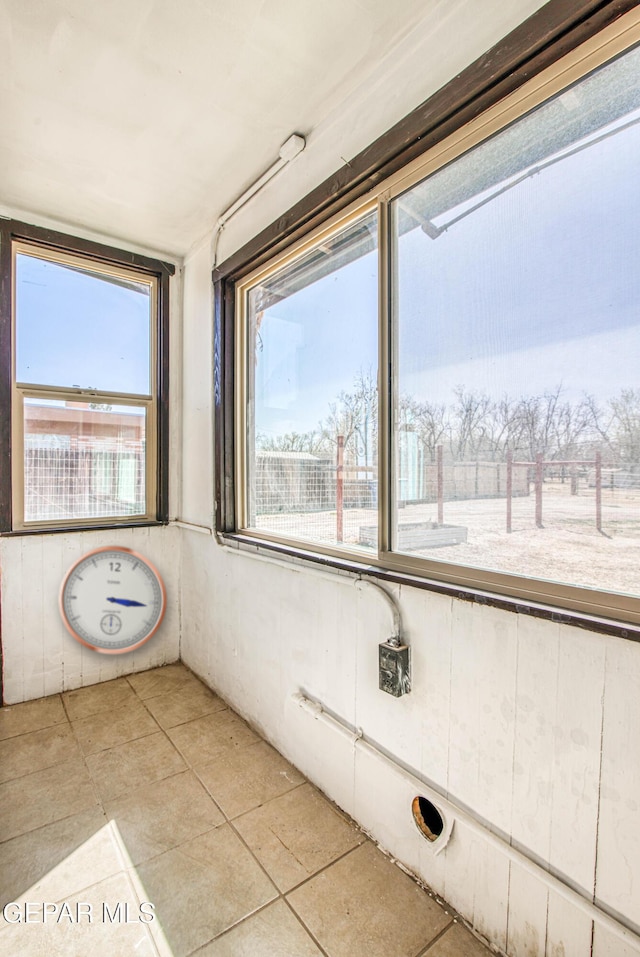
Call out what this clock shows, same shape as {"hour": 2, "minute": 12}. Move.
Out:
{"hour": 3, "minute": 16}
